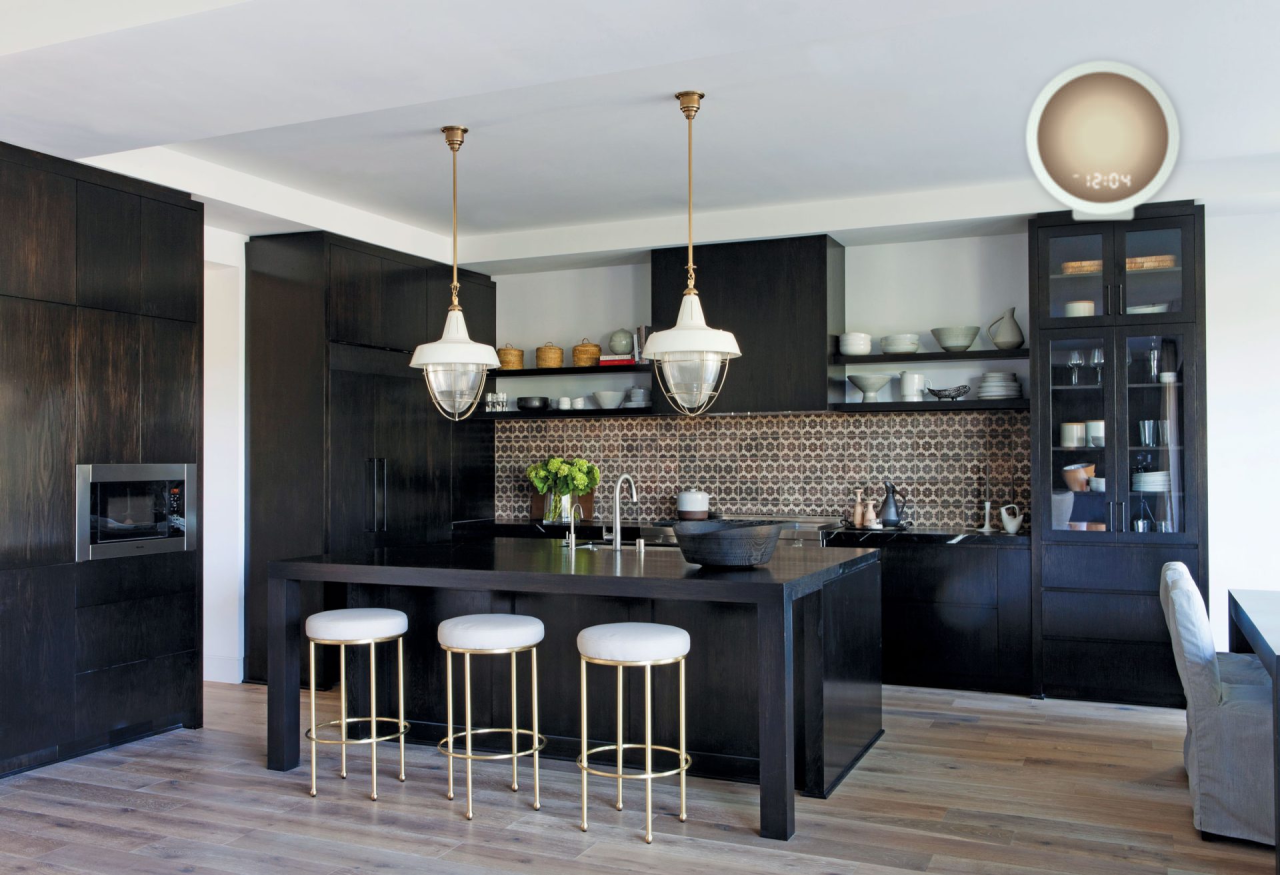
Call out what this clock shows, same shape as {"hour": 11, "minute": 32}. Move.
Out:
{"hour": 12, "minute": 4}
